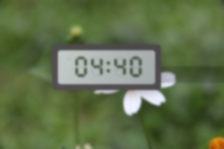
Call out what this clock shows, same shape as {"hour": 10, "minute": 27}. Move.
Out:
{"hour": 4, "minute": 40}
